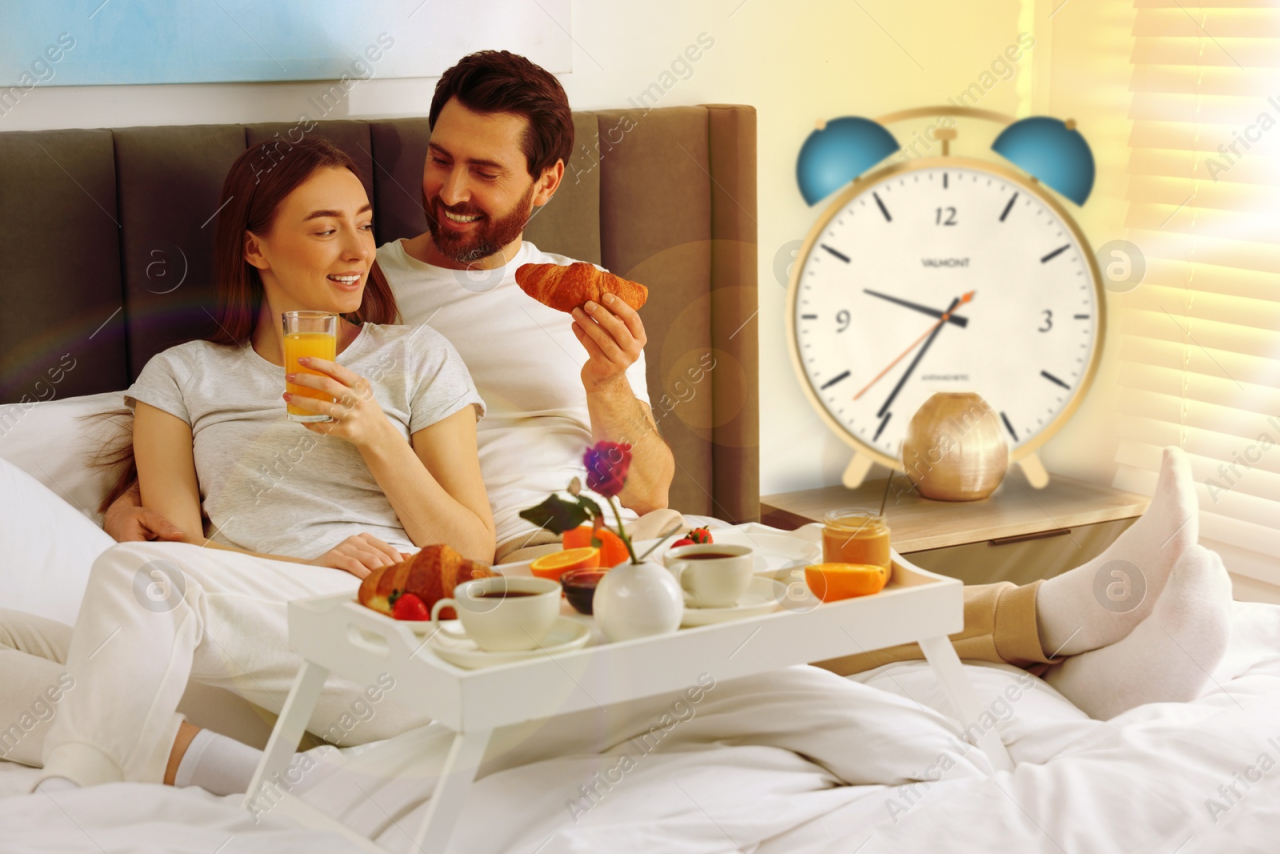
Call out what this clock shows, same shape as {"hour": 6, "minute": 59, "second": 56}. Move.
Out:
{"hour": 9, "minute": 35, "second": 38}
